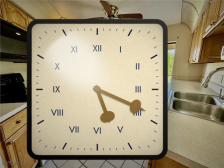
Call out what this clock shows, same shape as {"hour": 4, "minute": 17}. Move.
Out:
{"hour": 5, "minute": 19}
